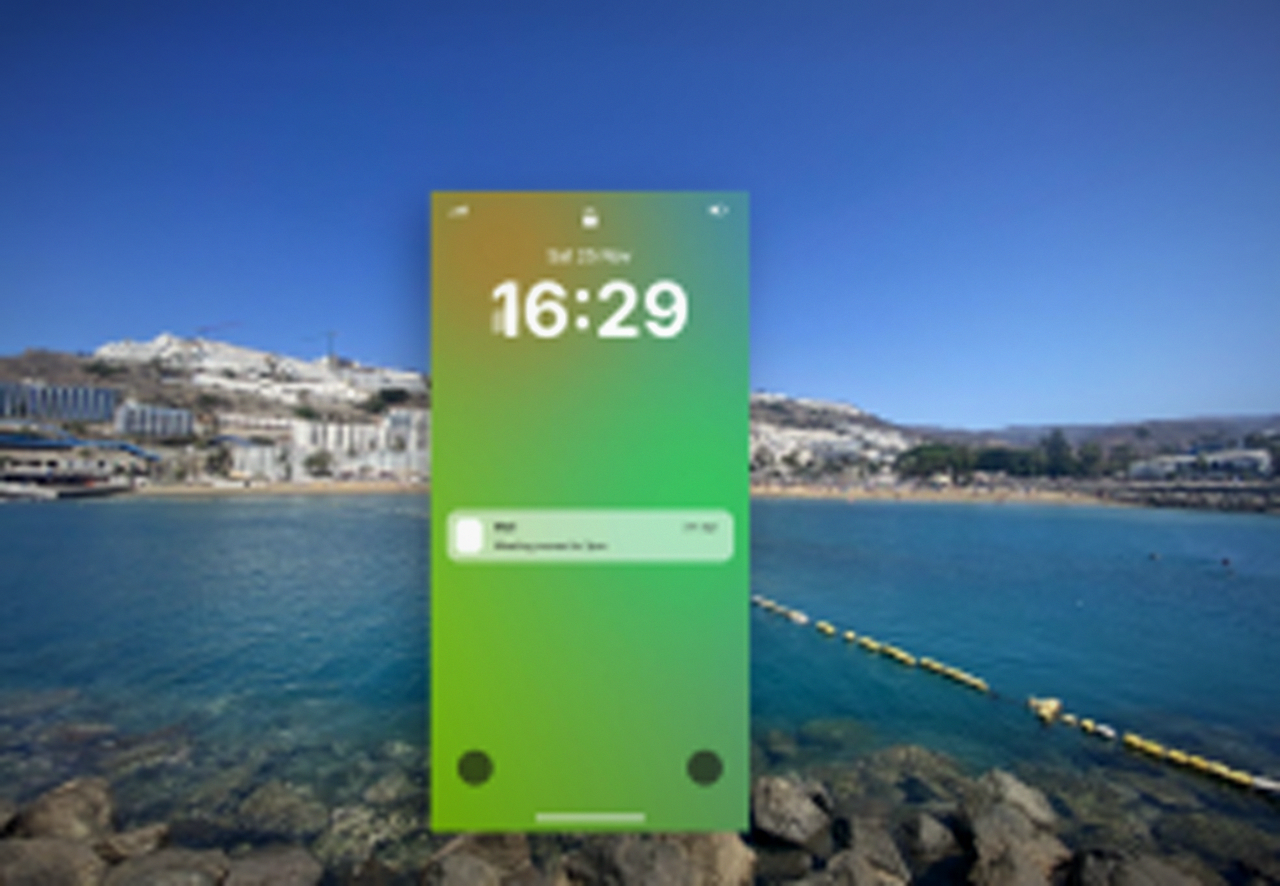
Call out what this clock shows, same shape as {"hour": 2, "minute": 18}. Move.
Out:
{"hour": 16, "minute": 29}
